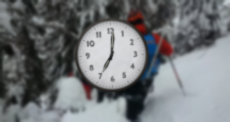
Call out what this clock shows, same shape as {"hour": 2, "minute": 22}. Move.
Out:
{"hour": 7, "minute": 1}
